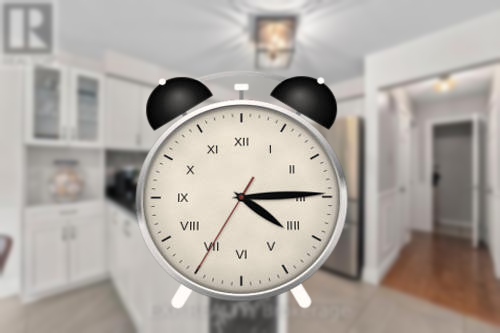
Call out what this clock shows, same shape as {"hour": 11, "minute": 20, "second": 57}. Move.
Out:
{"hour": 4, "minute": 14, "second": 35}
